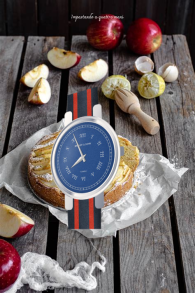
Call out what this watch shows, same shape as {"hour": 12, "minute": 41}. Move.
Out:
{"hour": 7, "minute": 56}
